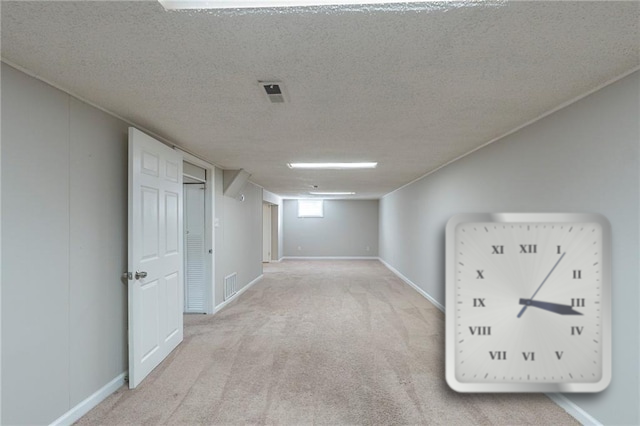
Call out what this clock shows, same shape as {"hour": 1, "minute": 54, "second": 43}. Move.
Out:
{"hour": 3, "minute": 17, "second": 6}
